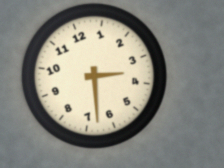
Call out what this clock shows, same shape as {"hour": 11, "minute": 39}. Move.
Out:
{"hour": 3, "minute": 33}
